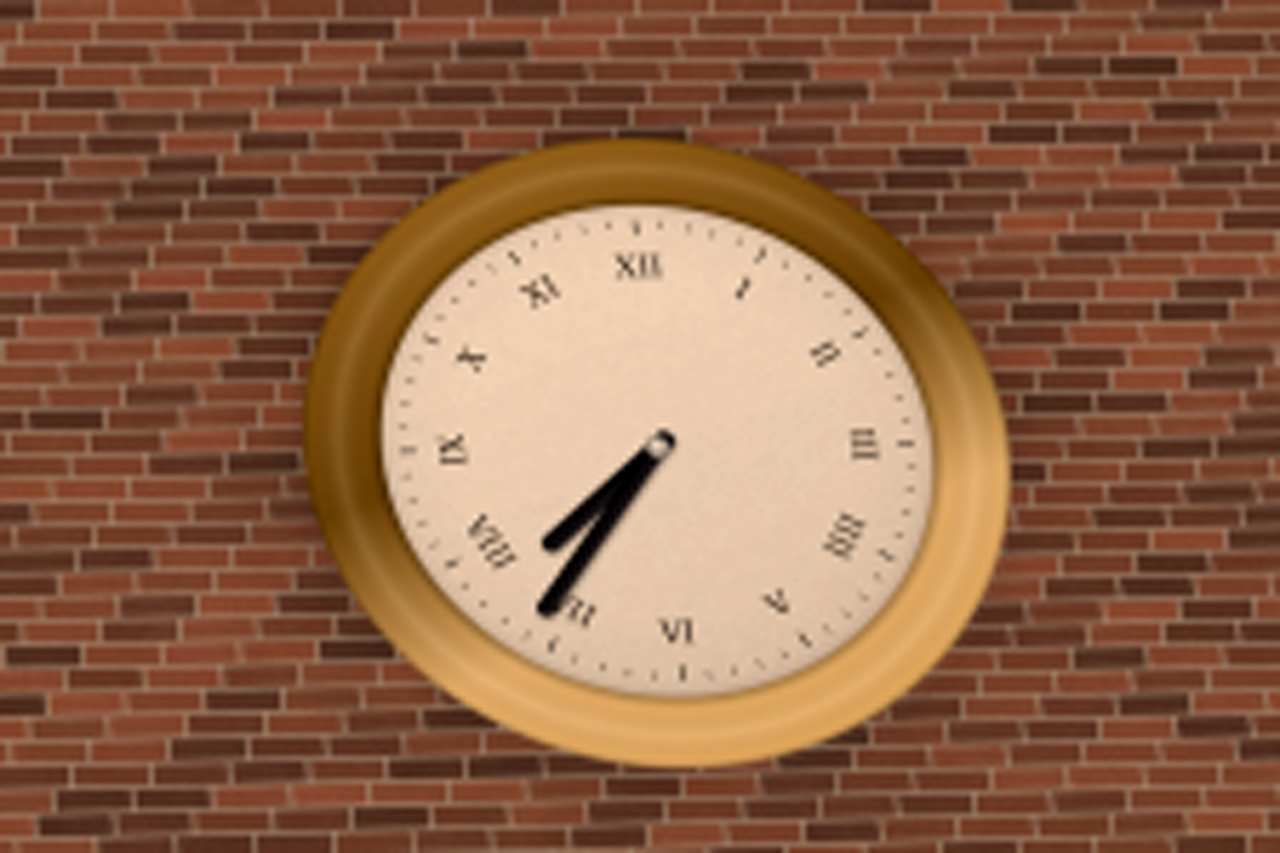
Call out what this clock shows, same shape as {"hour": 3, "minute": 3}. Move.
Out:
{"hour": 7, "minute": 36}
